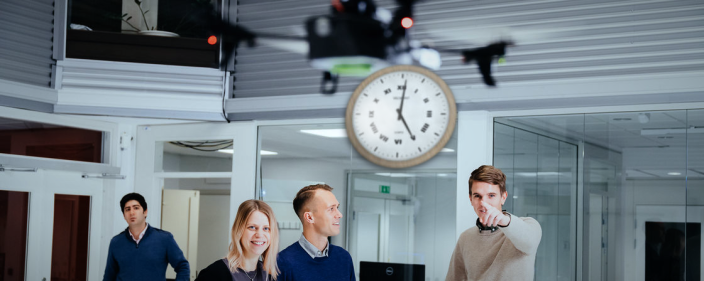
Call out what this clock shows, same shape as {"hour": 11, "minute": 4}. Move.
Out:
{"hour": 5, "minute": 1}
